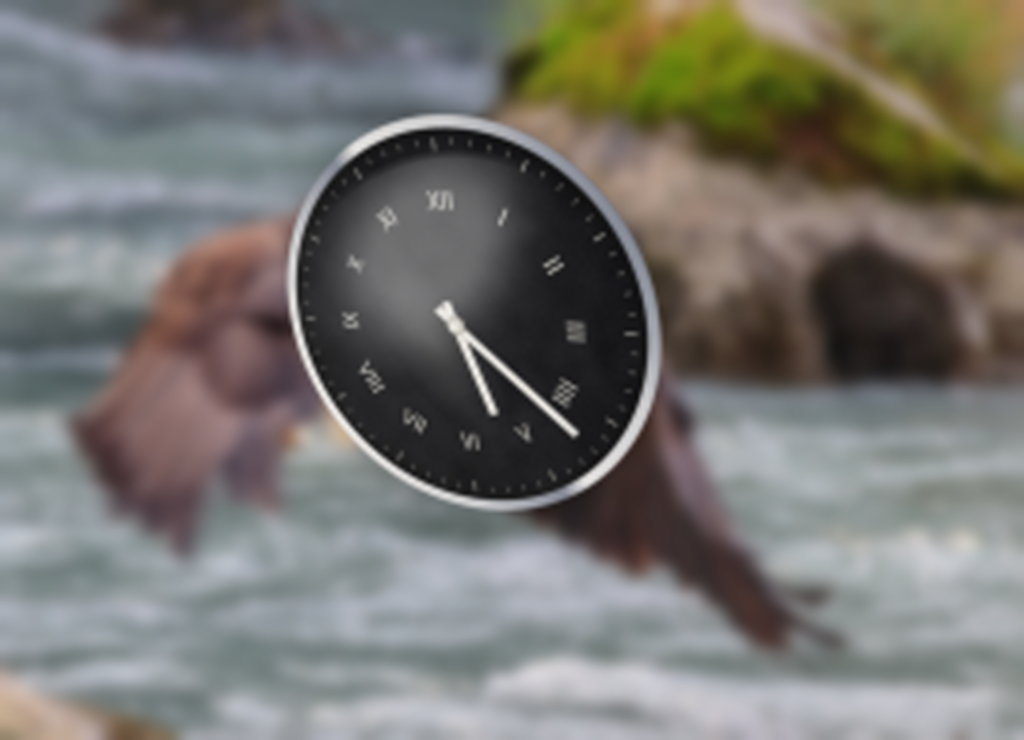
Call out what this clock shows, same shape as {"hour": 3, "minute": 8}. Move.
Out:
{"hour": 5, "minute": 22}
